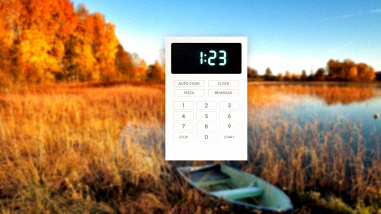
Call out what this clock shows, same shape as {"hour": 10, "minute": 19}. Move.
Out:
{"hour": 1, "minute": 23}
